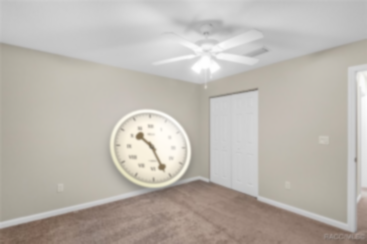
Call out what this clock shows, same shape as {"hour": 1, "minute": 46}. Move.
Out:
{"hour": 10, "minute": 26}
